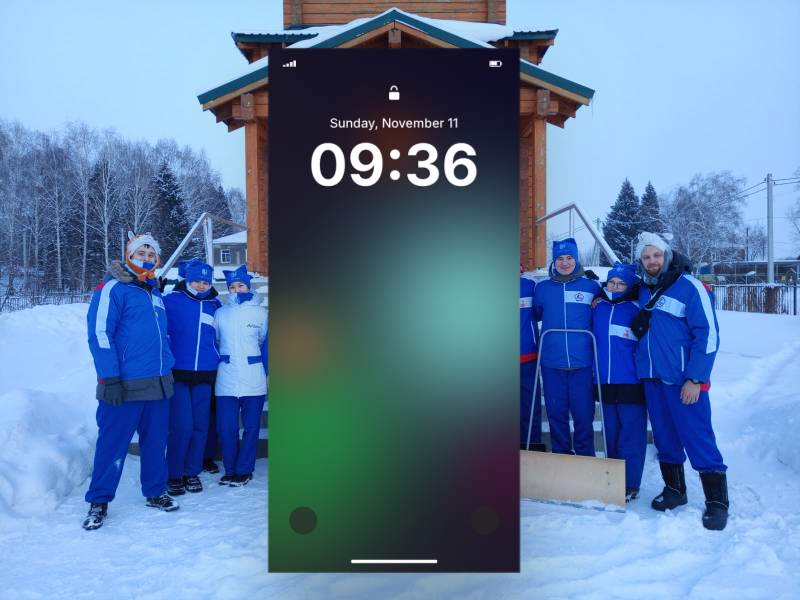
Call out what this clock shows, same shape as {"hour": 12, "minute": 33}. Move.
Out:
{"hour": 9, "minute": 36}
